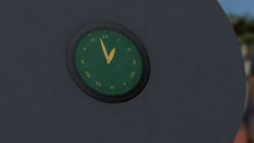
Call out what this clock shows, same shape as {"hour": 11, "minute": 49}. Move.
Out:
{"hour": 12, "minute": 58}
